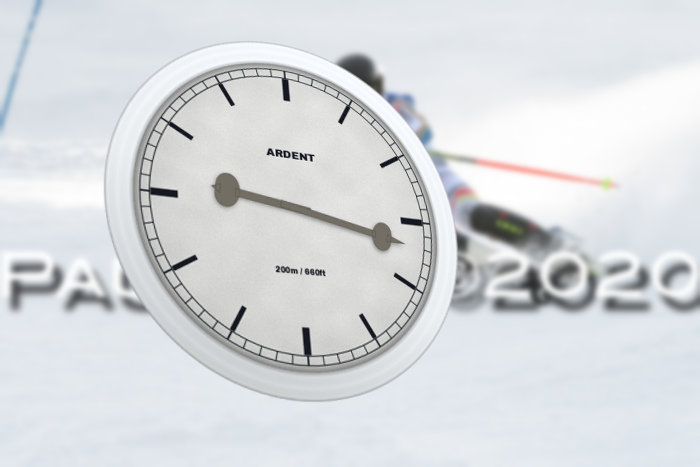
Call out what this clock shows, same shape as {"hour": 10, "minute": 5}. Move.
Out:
{"hour": 9, "minute": 17}
